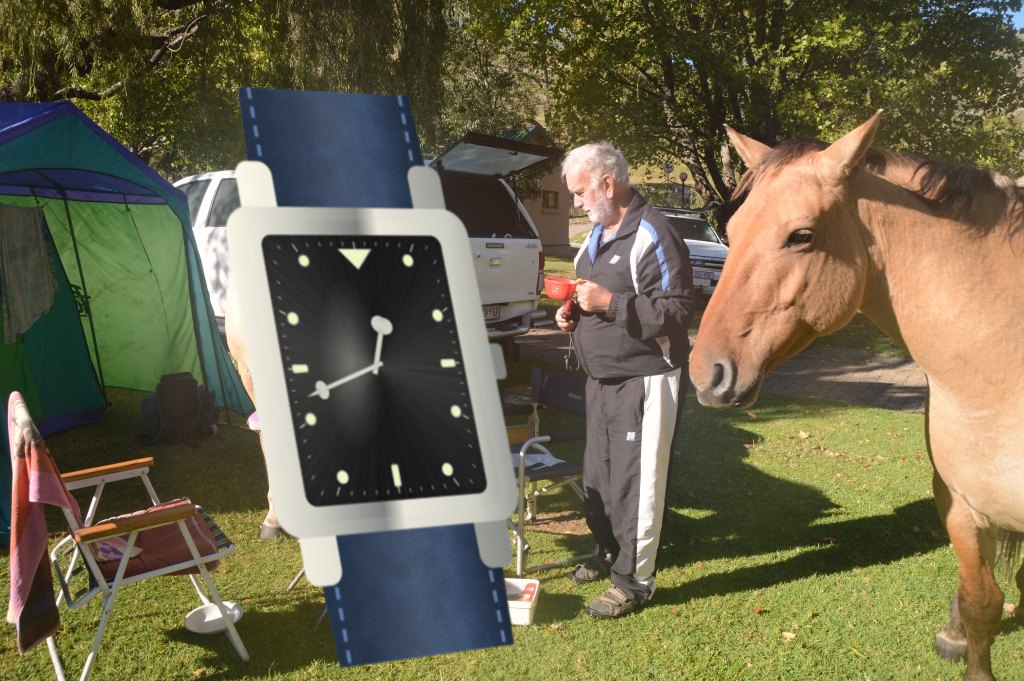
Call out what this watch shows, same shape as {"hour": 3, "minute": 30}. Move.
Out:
{"hour": 12, "minute": 42}
